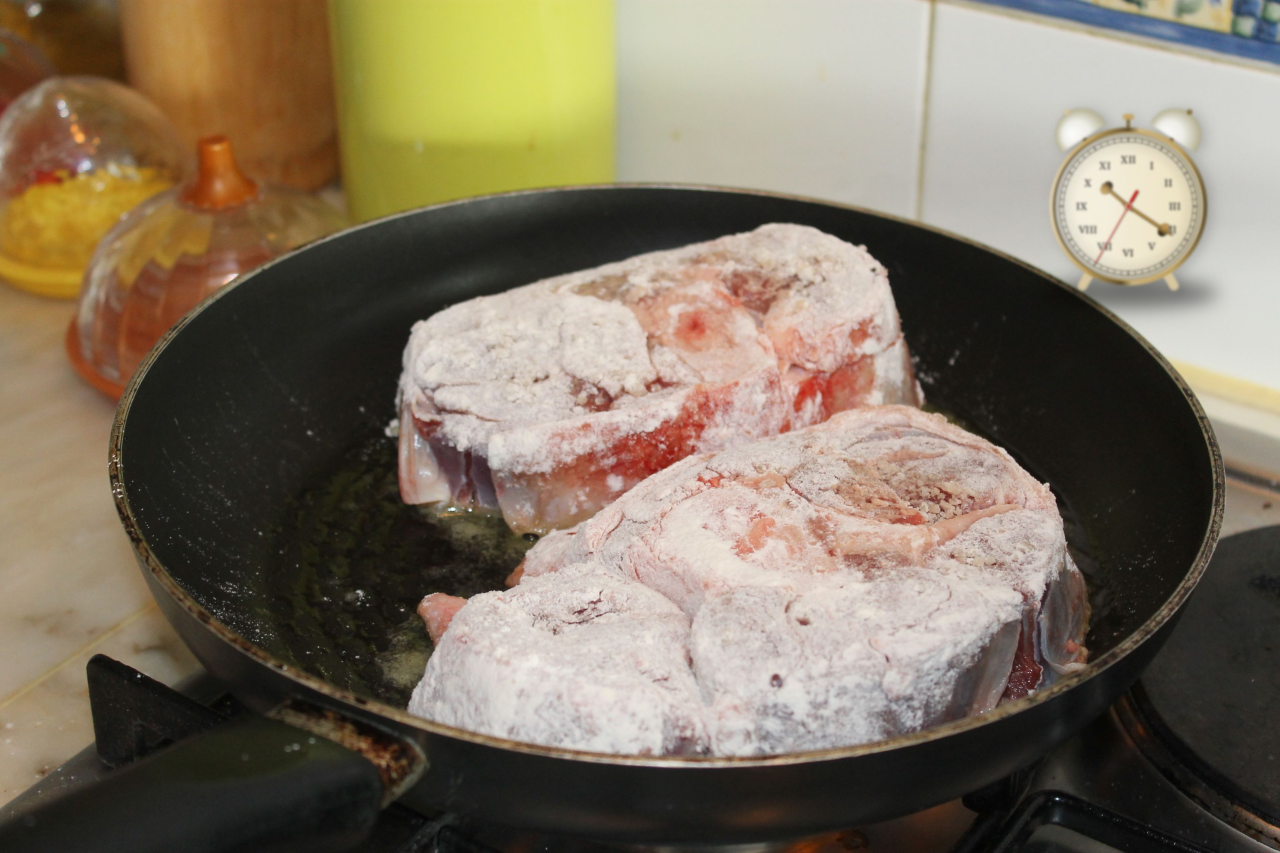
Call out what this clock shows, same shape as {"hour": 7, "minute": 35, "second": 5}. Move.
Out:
{"hour": 10, "minute": 20, "second": 35}
